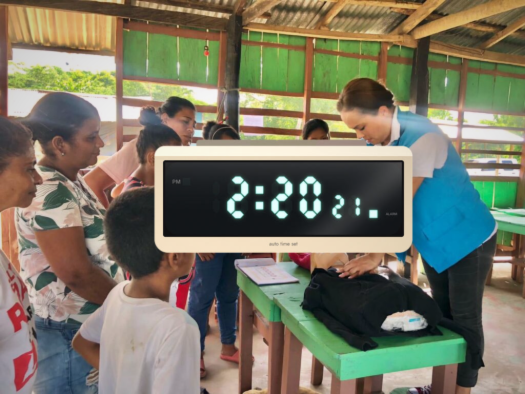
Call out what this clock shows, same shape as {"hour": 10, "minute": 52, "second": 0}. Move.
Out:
{"hour": 2, "minute": 20, "second": 21}
